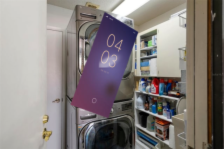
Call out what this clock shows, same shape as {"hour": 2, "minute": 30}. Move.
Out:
{"hour": 4, "minute": 3}
